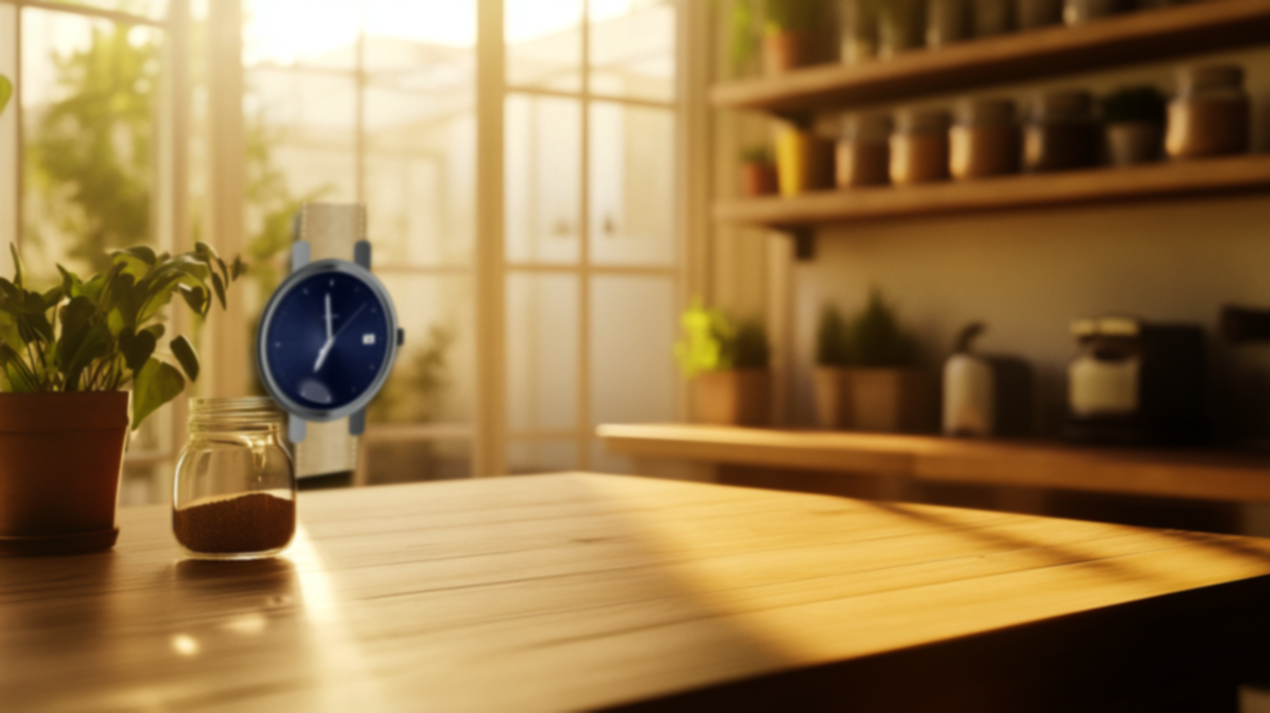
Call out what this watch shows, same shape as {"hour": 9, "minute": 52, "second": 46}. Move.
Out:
{"hour": 6, "minute": 59, "second": 8}
